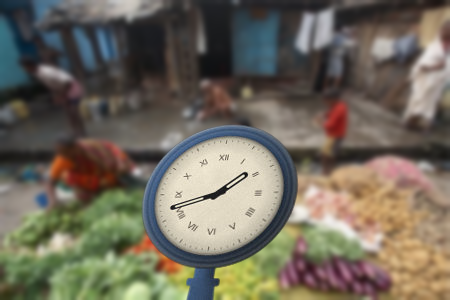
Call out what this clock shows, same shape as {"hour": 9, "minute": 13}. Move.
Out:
{"hour": 1, "minute": 42}
